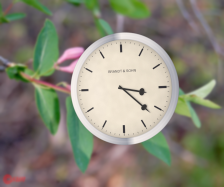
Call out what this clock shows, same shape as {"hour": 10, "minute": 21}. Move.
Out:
{"hour": 3, "minute": 22}
